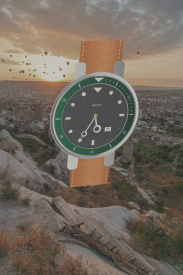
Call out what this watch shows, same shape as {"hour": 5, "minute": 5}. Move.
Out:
{"hour": 5, "minute": 35}
